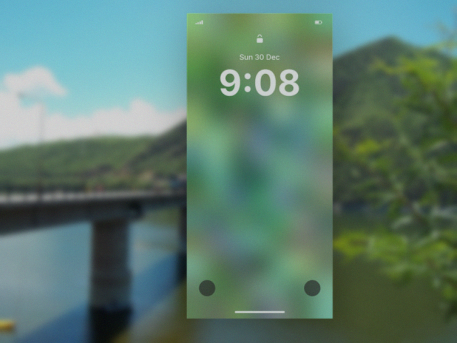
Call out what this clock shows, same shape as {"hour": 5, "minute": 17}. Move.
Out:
{"hour": 9, "minute": 8}
